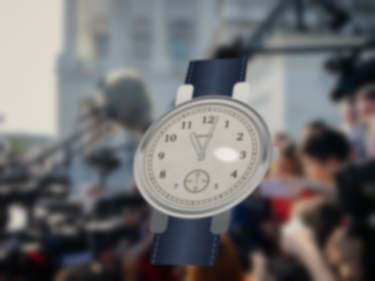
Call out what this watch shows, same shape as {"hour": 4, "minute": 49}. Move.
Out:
{"hour": 11, "minute": 2}
